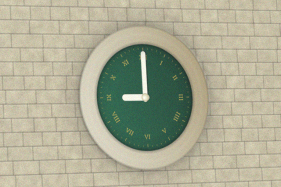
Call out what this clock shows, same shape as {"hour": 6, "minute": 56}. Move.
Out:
{"hour": 9, "minute": 0}
